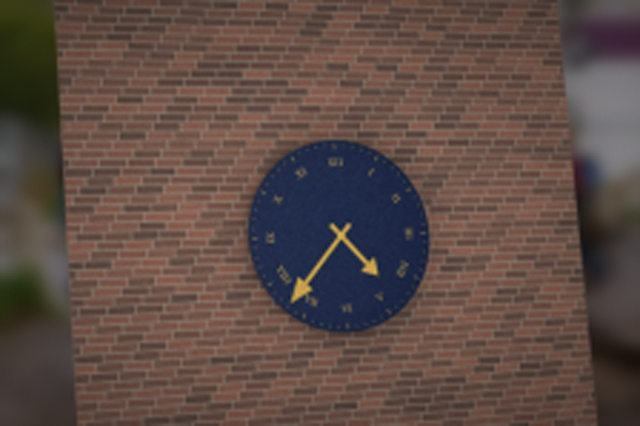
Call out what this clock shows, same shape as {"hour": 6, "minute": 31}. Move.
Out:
{"hour": 4, "minute": 37}
